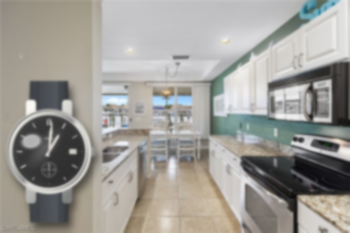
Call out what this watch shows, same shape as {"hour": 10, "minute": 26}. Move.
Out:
{"hour": 1, "minute": 1}
